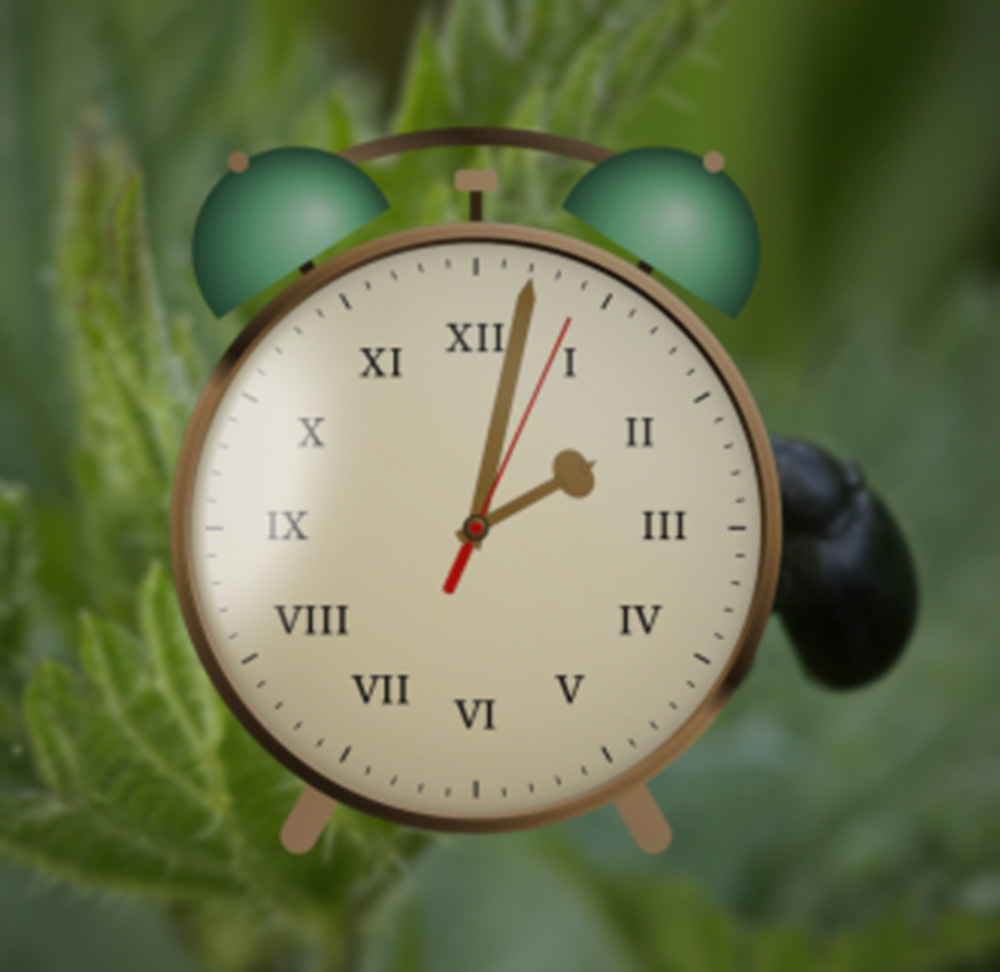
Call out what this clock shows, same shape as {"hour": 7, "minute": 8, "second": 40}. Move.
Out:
{"hour": 2, "minute": 2, "second": 4}
